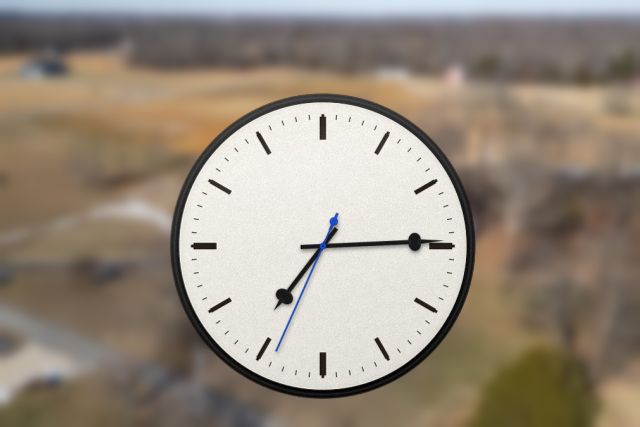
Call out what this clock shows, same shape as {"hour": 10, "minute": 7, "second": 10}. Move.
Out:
{"hour": 7, "minute": 14, "second": 34}
